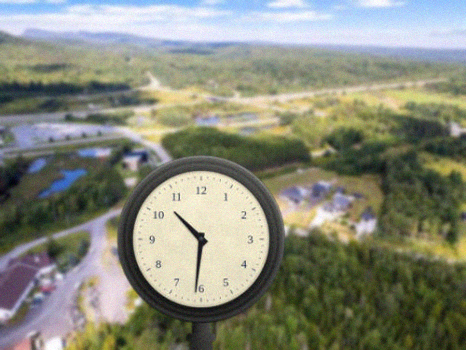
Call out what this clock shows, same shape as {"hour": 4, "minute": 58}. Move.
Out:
{"hour": 10, "minute": 31}
